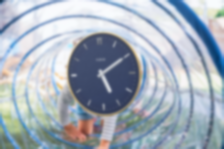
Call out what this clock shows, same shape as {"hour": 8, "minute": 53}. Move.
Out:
{"hour": 5, "minute": 10}
